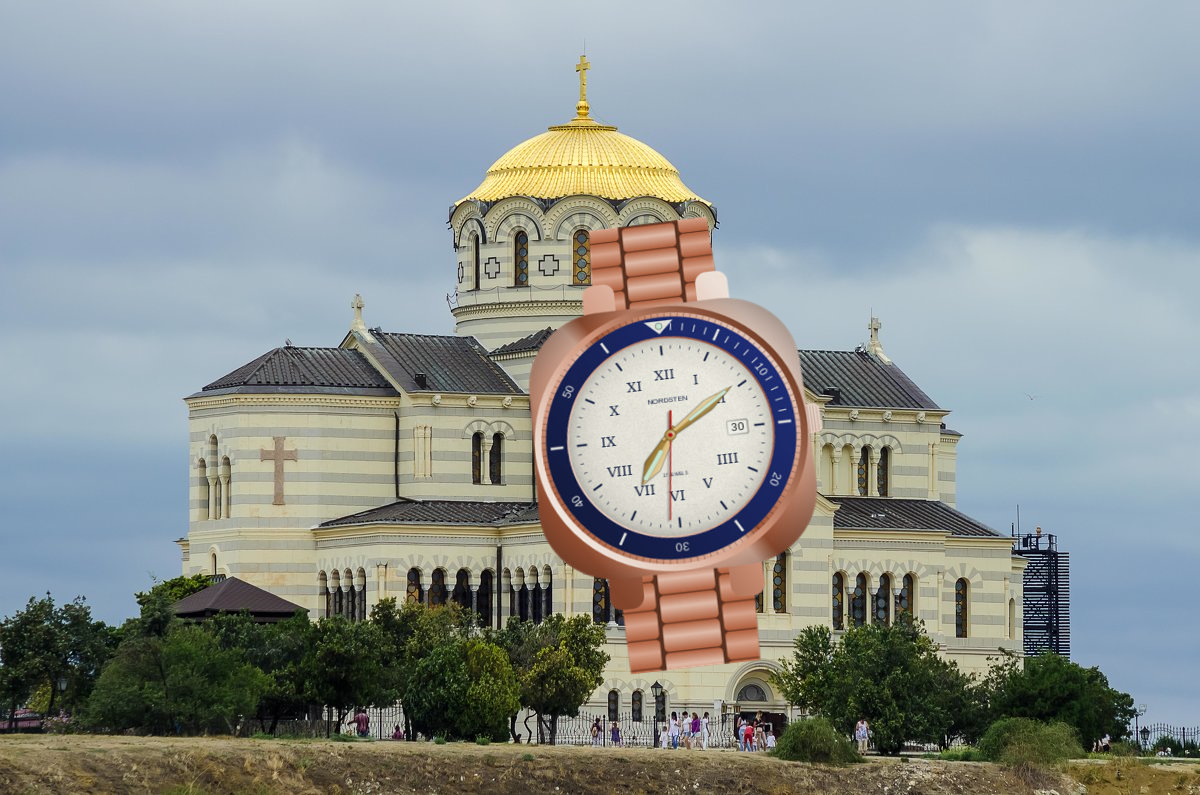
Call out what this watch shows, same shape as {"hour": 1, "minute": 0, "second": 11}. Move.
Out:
{"hour": 7, "minute": 9, "second": 31}
